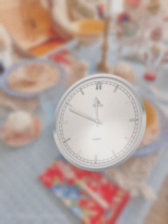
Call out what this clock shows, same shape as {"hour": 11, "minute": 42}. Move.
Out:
{"hour": 11, "minute": 49}
